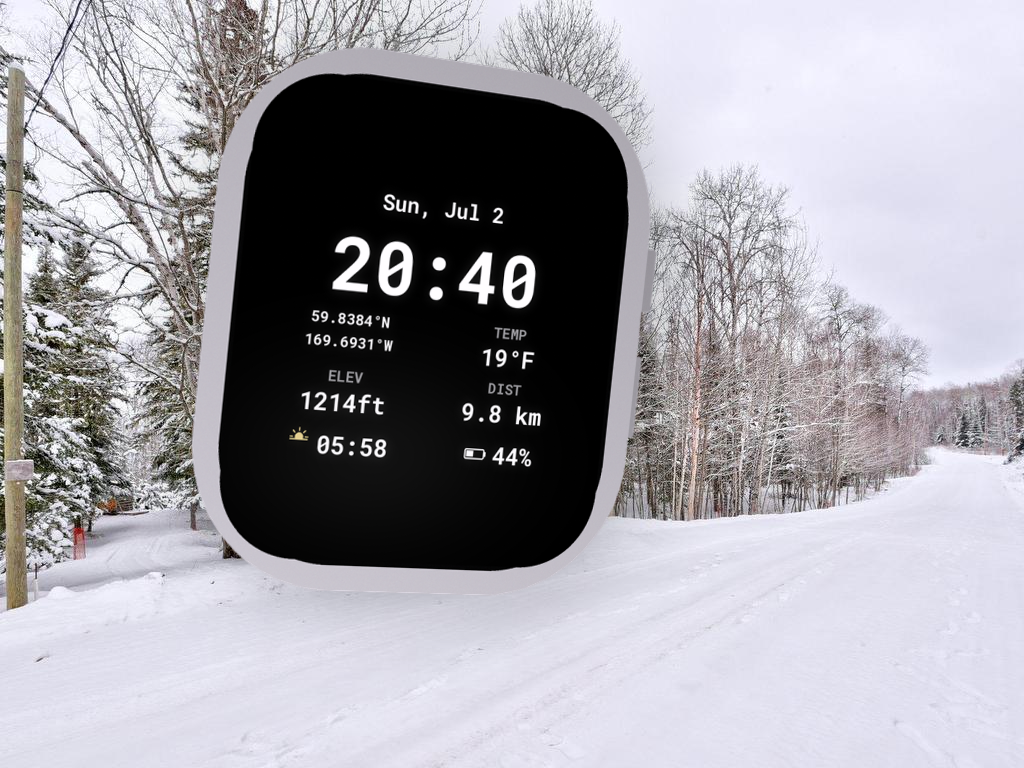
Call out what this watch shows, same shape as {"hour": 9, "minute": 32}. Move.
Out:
{"hour": 20, "minute": 40}
